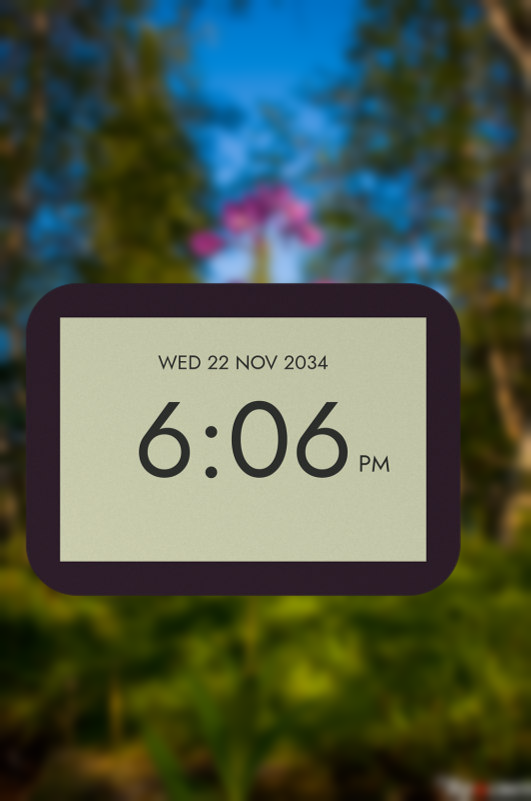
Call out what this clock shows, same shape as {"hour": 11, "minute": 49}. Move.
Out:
{"hour": 6, "minute": 6}
